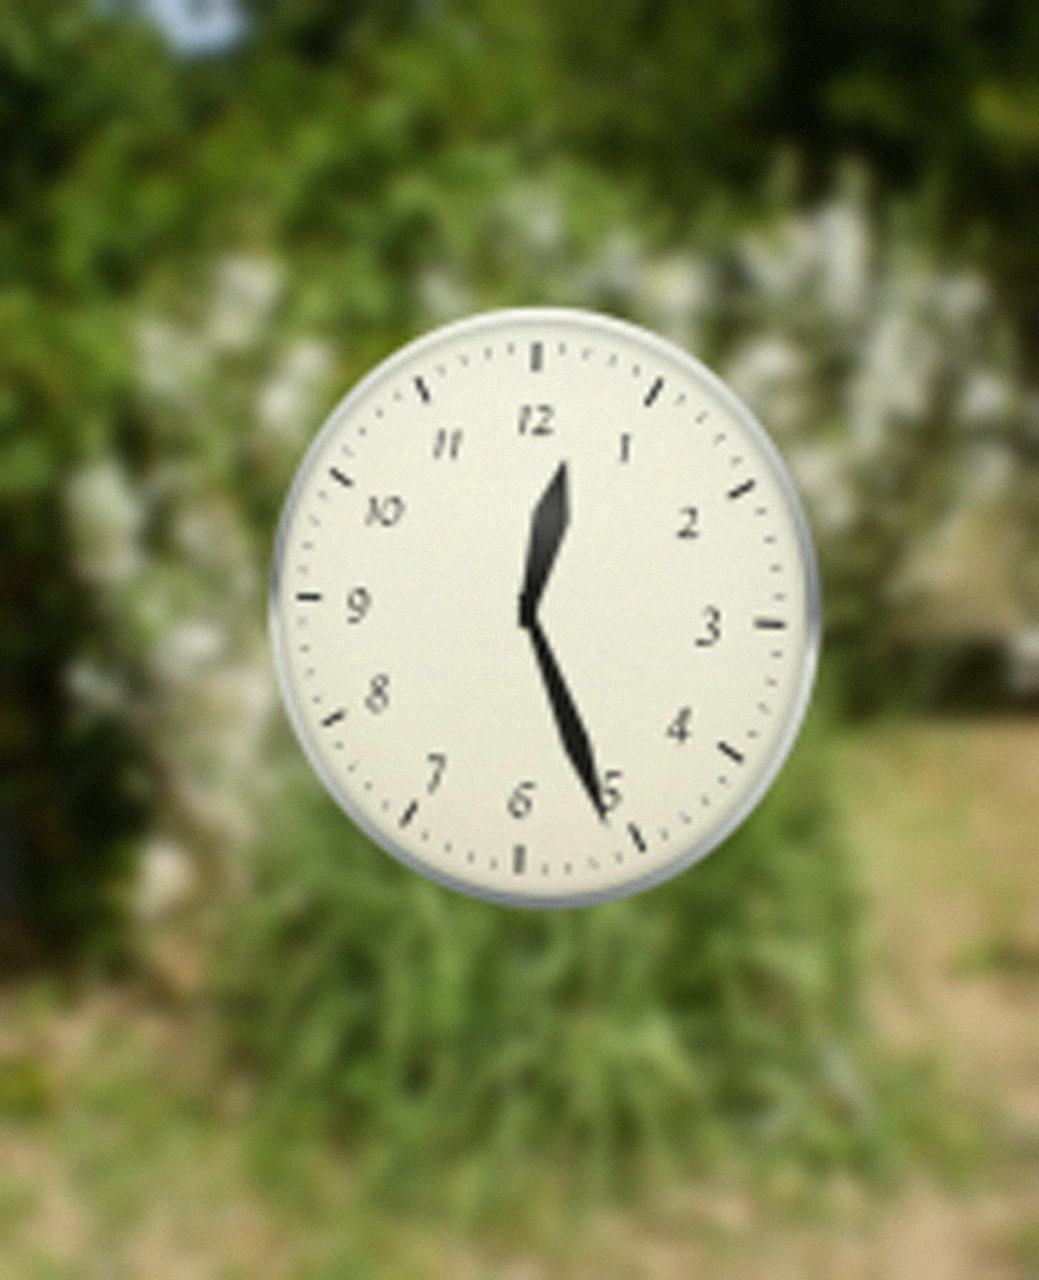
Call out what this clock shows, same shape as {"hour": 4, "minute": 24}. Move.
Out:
{"hour": 12, "minute": 26}
